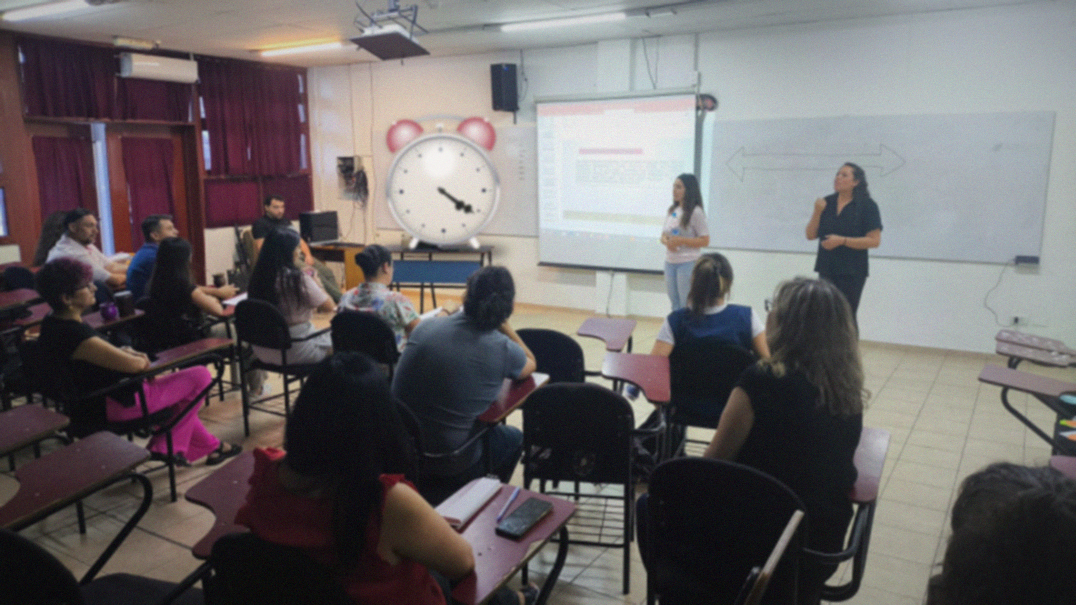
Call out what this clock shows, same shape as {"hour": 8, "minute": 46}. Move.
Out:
{"hour": 4, "minute": 21}
